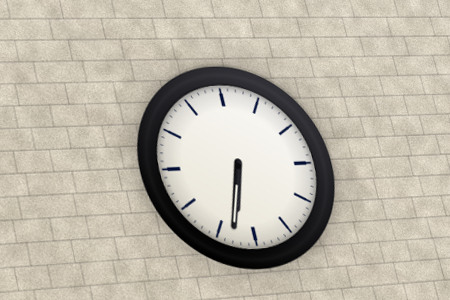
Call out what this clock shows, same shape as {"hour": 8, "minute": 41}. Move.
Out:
{"hour": 6, "minute": 33}
